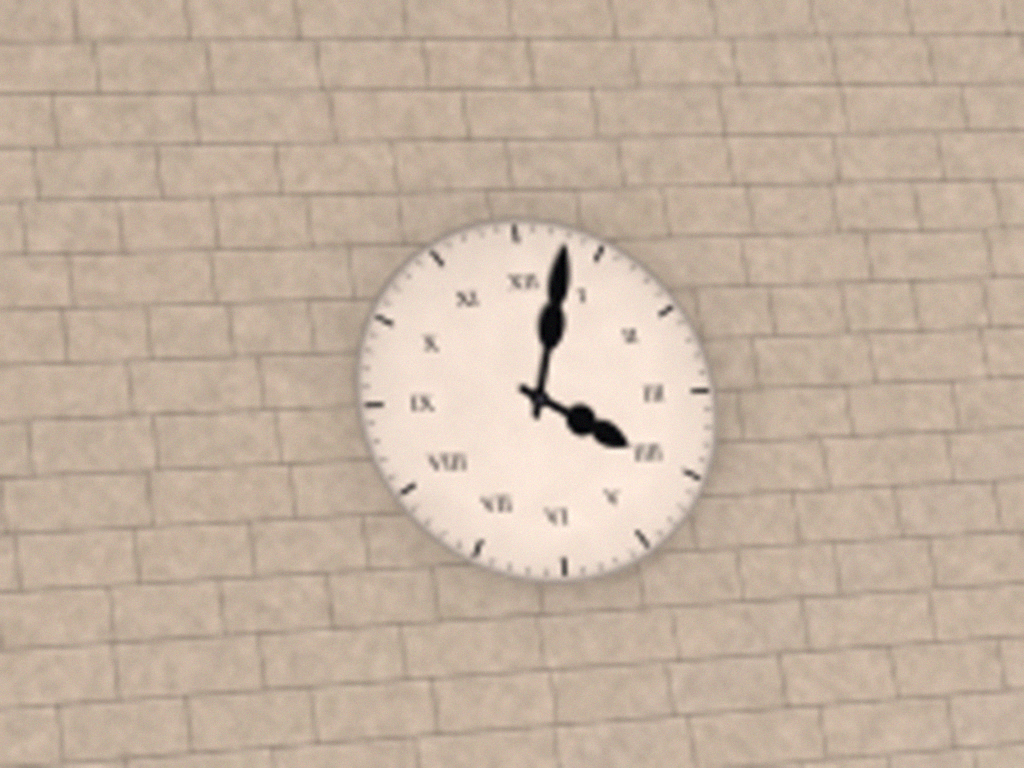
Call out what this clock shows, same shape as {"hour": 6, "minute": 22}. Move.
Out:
{"hour": 4, "minute": 3}
